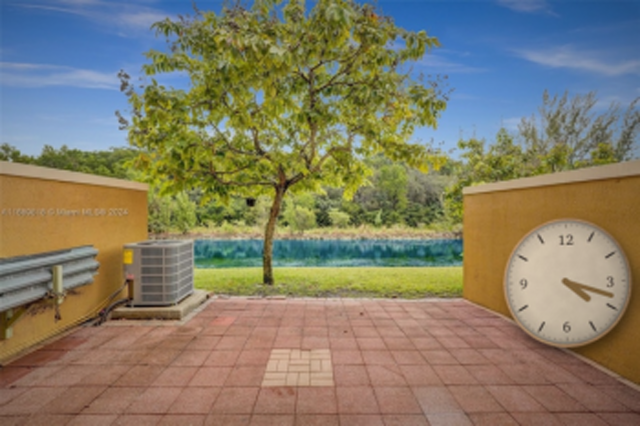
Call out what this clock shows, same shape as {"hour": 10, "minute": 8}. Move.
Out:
{"hour": 4, "minute": 18}
